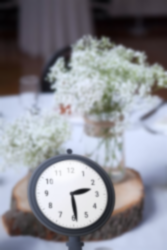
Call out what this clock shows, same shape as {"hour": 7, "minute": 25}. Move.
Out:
{"hour": 2, "minute": 29}
